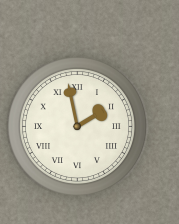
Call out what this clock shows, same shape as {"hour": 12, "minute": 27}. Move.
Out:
{"hour": 1, "minute": 58}
